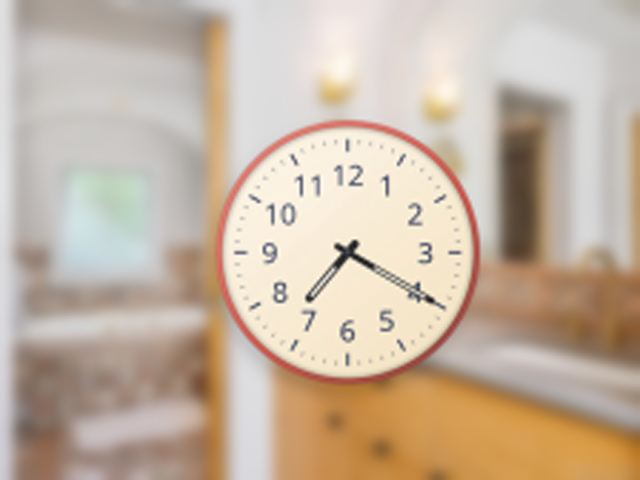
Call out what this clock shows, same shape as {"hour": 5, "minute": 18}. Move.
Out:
{"hour": 7, "minute": 20}
